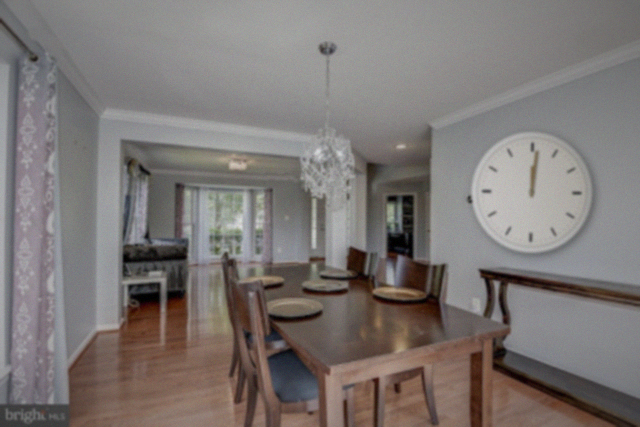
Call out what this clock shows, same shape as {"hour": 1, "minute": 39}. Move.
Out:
{"hour": 12, "minute": 1}
